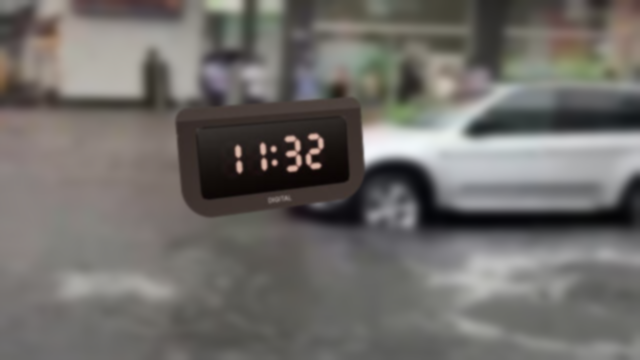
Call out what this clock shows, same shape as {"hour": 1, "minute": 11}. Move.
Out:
{"hour": 11, "minute": 32}
